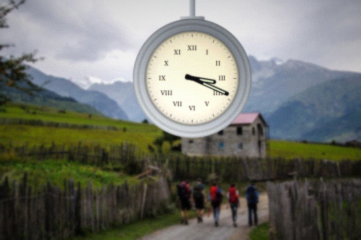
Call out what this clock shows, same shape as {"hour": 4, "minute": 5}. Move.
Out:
{"hour": 3, "minute": 19}
